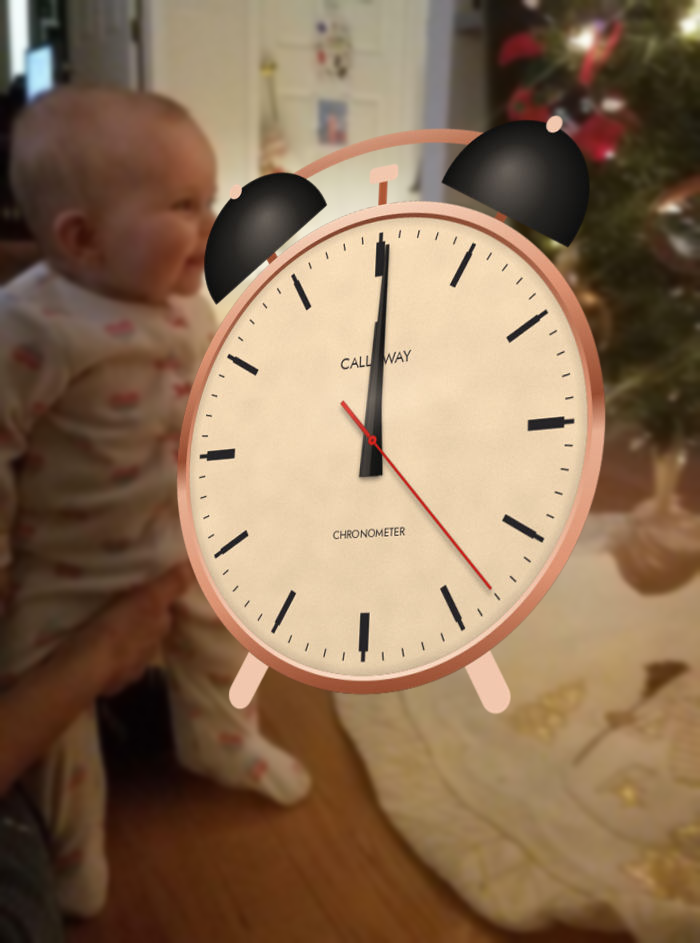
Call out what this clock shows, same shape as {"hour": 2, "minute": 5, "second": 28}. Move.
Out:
{"hour": 12, "minute": 0, "second": 23}
